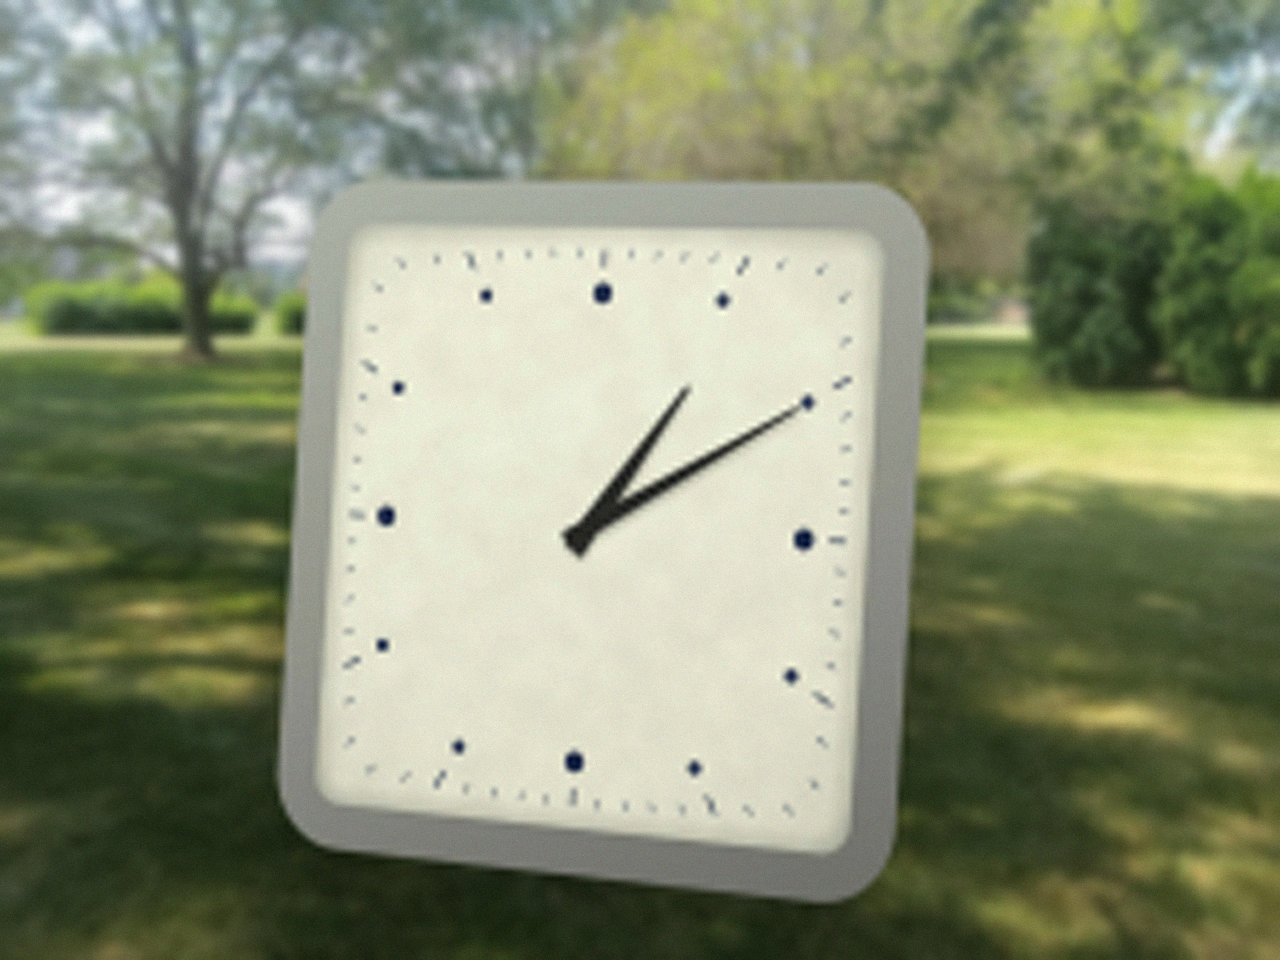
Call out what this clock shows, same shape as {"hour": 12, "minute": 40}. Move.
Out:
{"hour": 1, "minute": 10}
